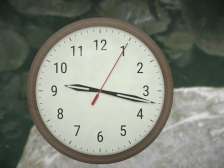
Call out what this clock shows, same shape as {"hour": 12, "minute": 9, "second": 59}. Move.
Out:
{"hour": 9, "minute": 17, "second": 5}
